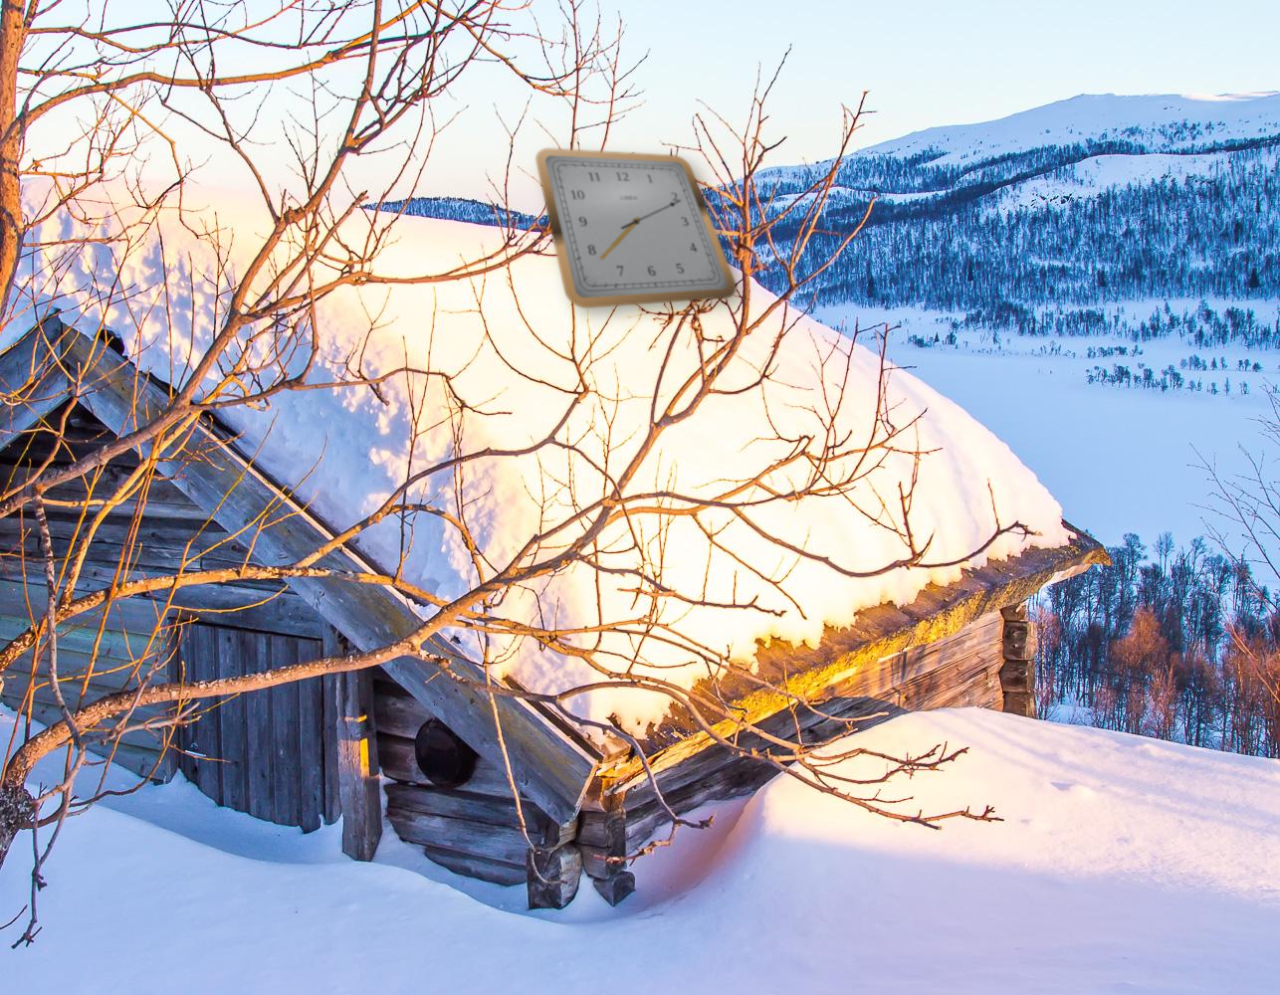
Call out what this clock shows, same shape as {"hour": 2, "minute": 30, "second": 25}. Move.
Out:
{"hour": 7, "minute": 38, "second": 11}
